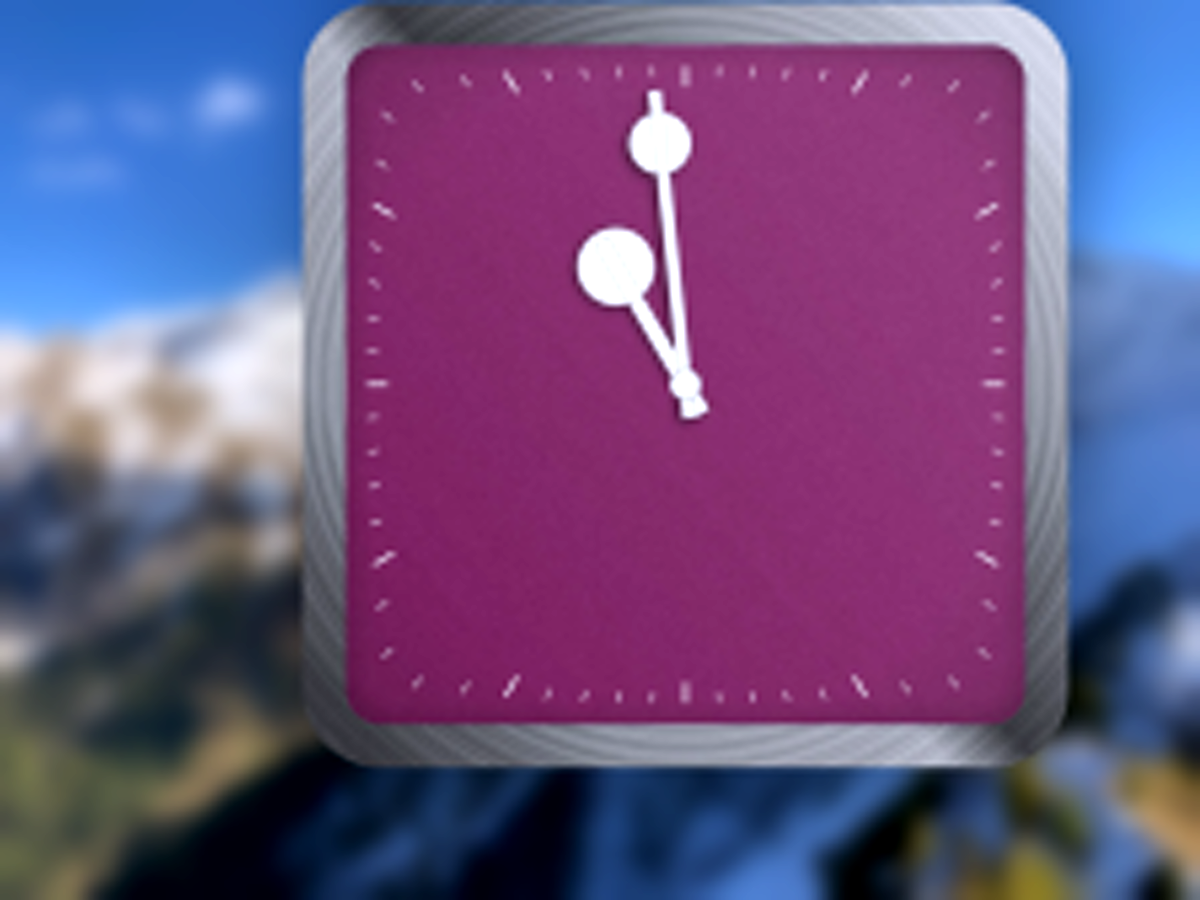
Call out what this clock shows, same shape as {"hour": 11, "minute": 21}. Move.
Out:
{"hour": 10, "minute": 59}
